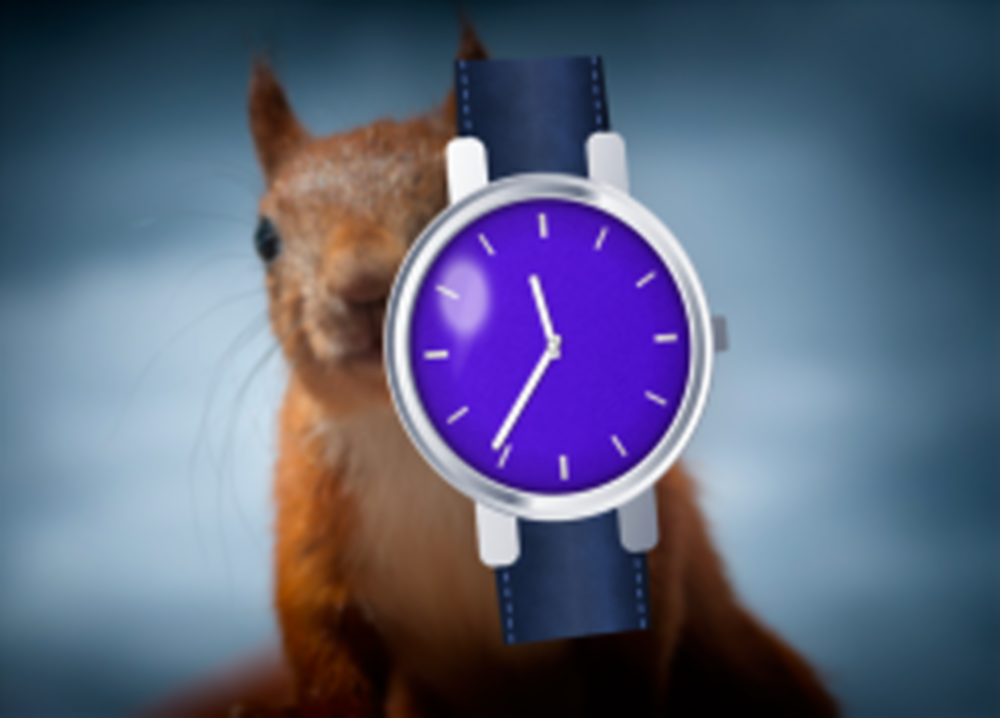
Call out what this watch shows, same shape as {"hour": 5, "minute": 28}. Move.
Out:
{"hour": 11, "minute": 36}
